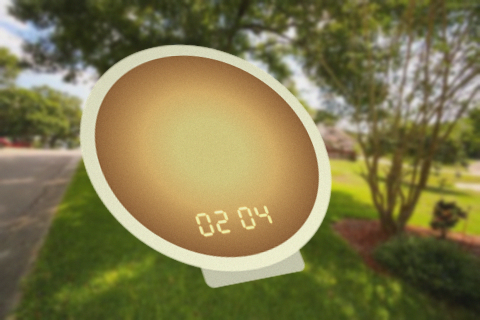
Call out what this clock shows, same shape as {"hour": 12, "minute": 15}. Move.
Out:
{"hour": 2, "minute": 4}
